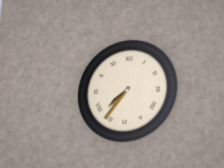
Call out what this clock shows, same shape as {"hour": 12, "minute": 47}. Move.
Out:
{"hour": 7, "minute": 36}
